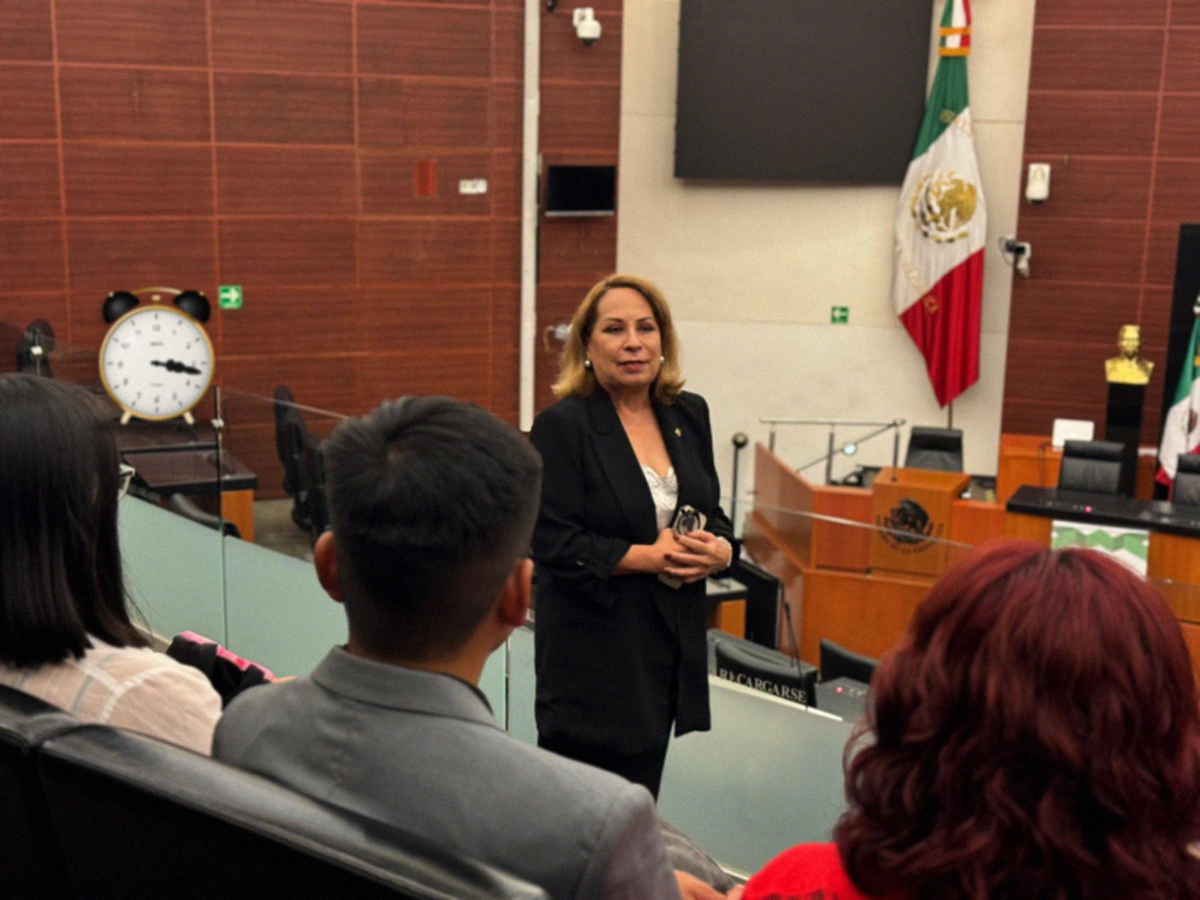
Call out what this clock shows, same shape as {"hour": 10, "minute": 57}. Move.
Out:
{"hour": 3, "minute": 17}
